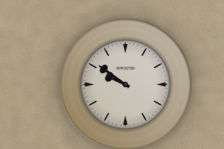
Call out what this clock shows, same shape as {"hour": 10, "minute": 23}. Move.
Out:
{"hour": 9, "minute": 51}
